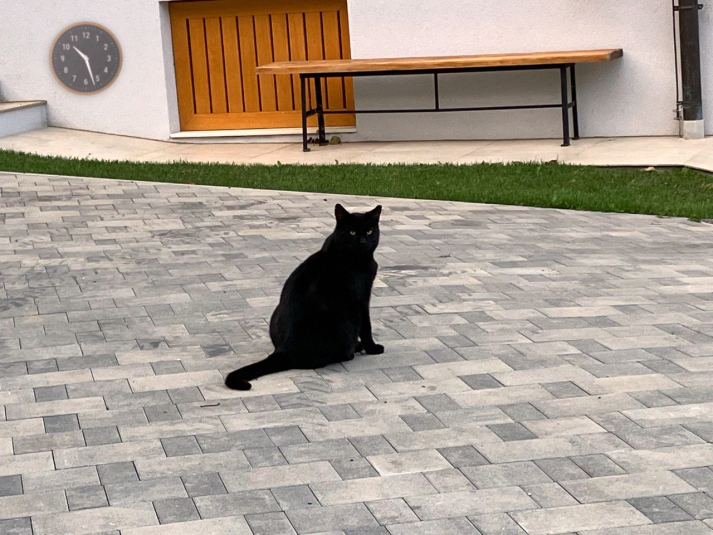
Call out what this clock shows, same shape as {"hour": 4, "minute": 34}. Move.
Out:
{"hour": 10, "minute": 27}
